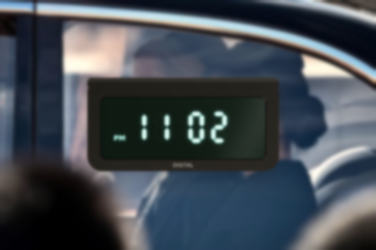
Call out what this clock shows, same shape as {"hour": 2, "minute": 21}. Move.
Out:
{"hour": 11, "minute": 2}
